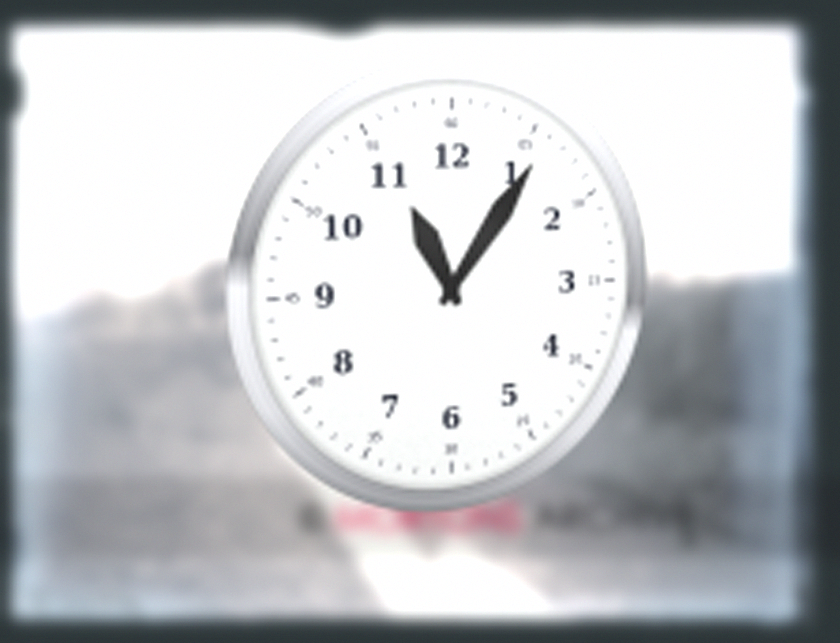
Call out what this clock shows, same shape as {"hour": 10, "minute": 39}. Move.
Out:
{"hour": 11, "minute": 6}
